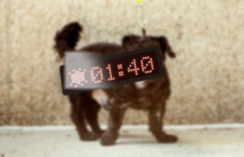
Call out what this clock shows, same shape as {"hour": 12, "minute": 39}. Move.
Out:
{"hour": 1, "minute": 40}
